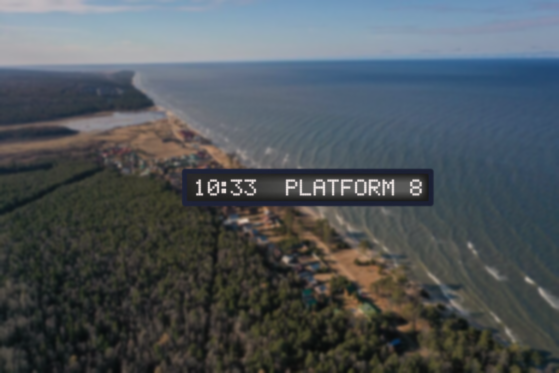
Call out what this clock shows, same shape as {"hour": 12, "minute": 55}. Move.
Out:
{"hour": 10, "minute": 33}
